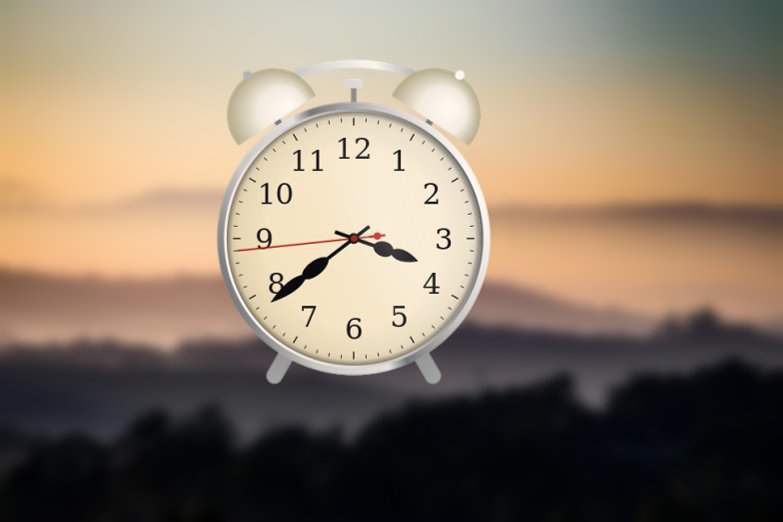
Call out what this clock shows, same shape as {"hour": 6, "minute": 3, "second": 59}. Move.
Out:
{"hour": 3, "minute": 38, "second": 44}
